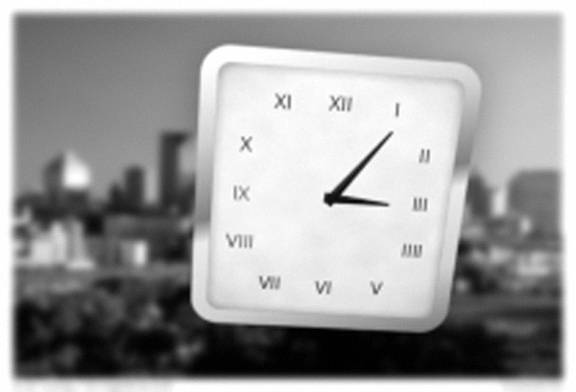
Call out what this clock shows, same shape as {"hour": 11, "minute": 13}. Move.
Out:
{"hour": 3, "minute": 6}
